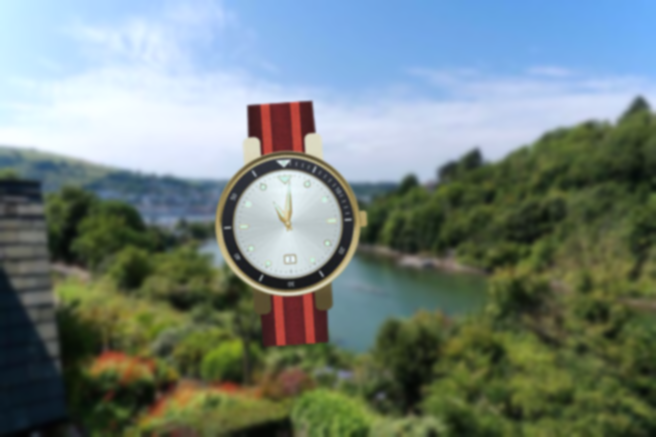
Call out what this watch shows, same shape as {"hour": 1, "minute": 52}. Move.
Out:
{"hour": 11, "minute": 1}
